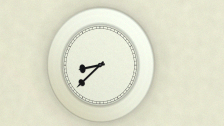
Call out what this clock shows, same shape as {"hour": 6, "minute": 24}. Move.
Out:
{"hour": 8, "minute": 38}
